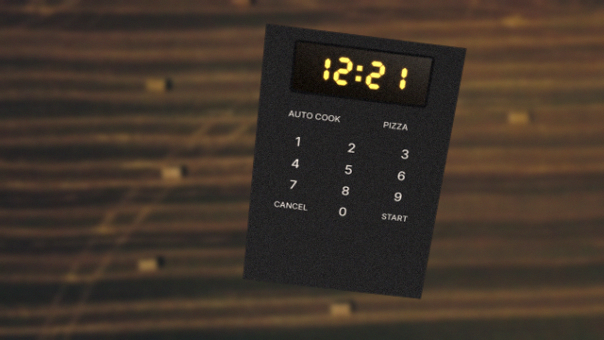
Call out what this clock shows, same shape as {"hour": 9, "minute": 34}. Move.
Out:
{"hour": 12, "minute": 21}
